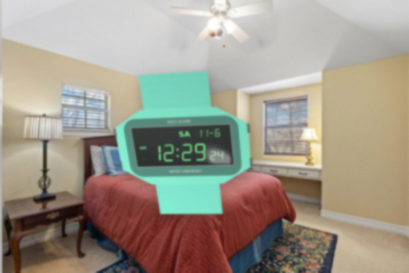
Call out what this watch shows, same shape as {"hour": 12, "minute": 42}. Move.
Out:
{"hour": 12, "minute": 29}
